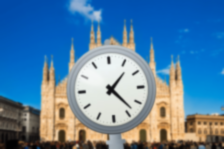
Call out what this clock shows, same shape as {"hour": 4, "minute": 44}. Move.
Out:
{"hour": 1, "minute": 23}
